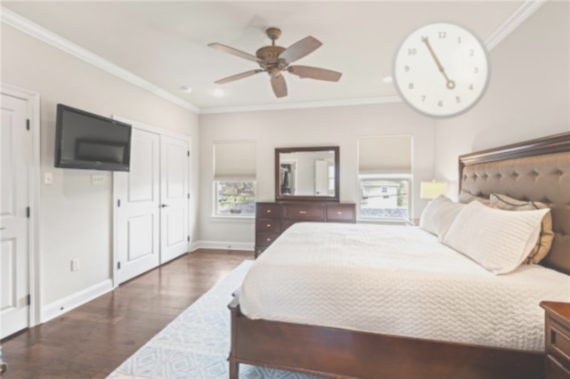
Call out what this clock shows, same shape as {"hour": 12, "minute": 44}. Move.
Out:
{"hour": 4, "minute": 55}
